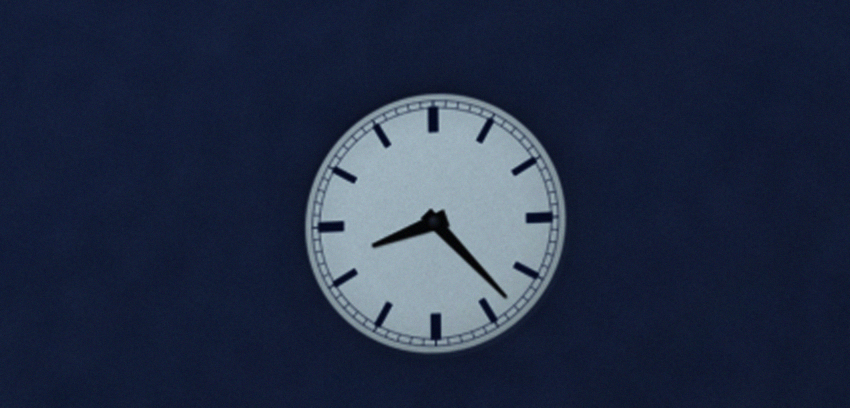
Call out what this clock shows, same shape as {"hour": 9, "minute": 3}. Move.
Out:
{"hour": 8, "minute": 23}
